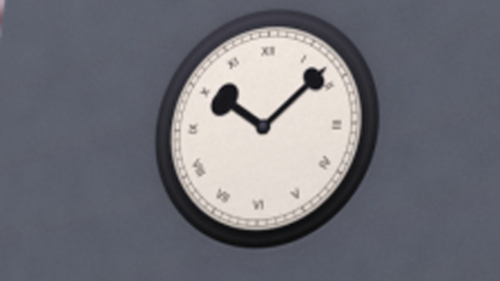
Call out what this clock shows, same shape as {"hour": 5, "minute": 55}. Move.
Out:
{"hour": 10, "minute": 8}
